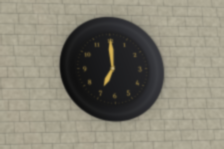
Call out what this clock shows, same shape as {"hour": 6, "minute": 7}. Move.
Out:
{"hour": 7, "minute": 0}
